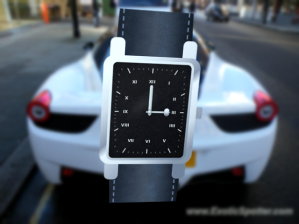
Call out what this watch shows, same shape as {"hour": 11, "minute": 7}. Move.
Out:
{"hour": 3, "minute": 0}
